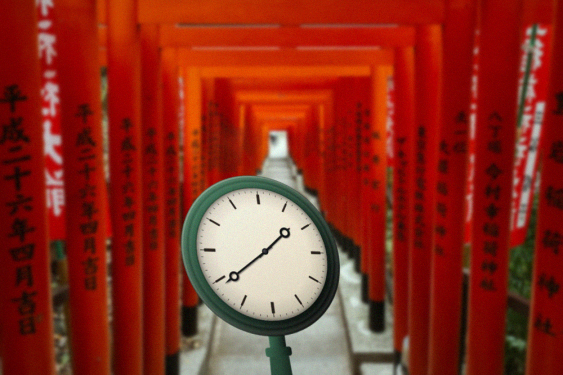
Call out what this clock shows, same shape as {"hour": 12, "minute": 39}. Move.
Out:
{"hour": 1, "minute": 39}
